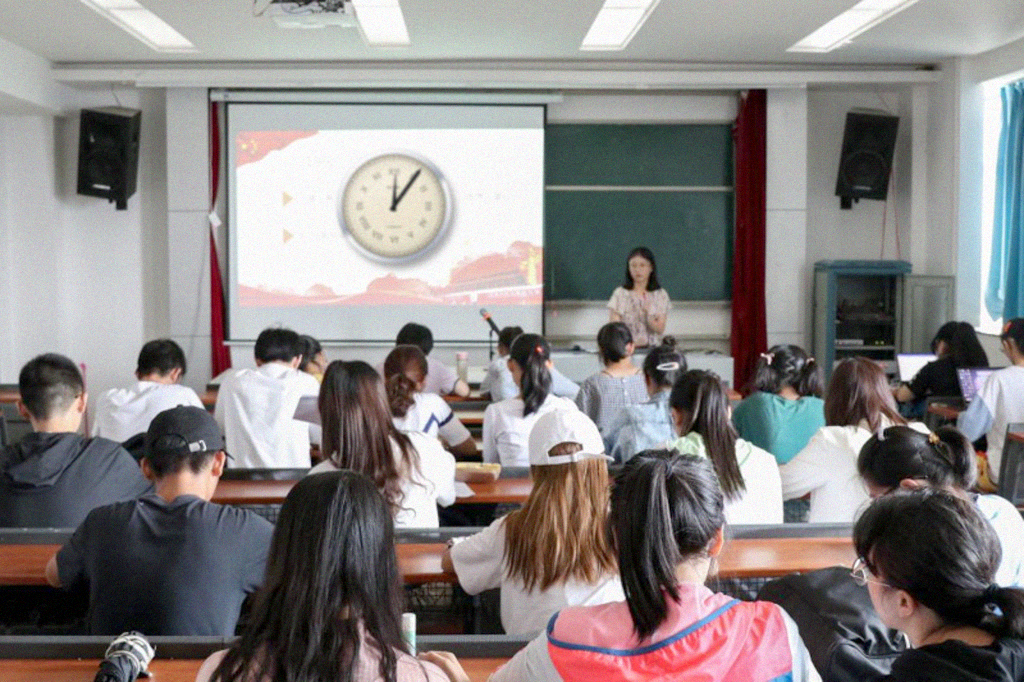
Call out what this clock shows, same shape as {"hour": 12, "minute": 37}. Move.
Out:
{"hour": 12, "minute": 6}
